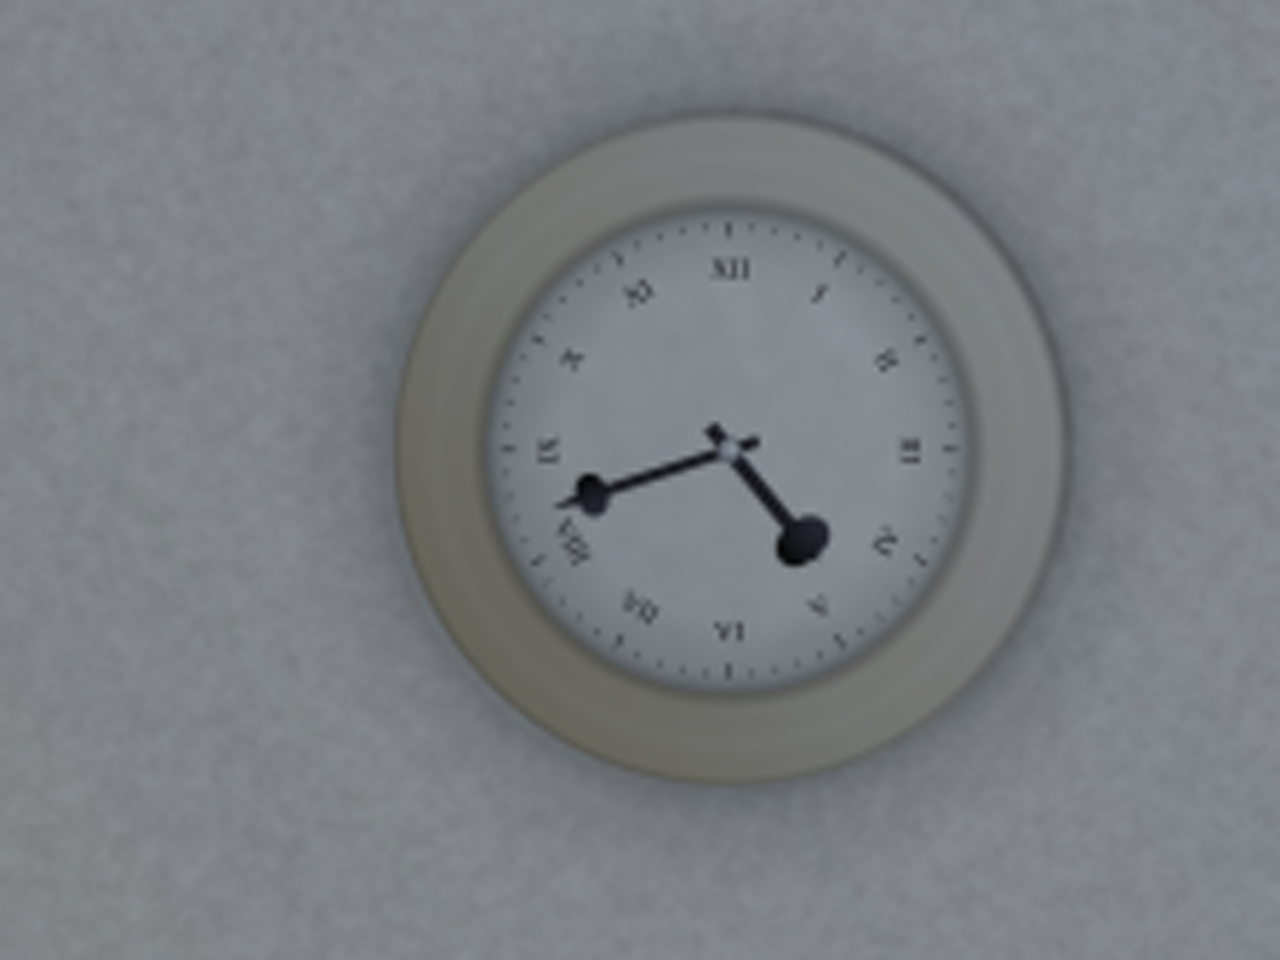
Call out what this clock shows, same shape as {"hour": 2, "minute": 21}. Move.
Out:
{"hour": 4, "minute": 42}
